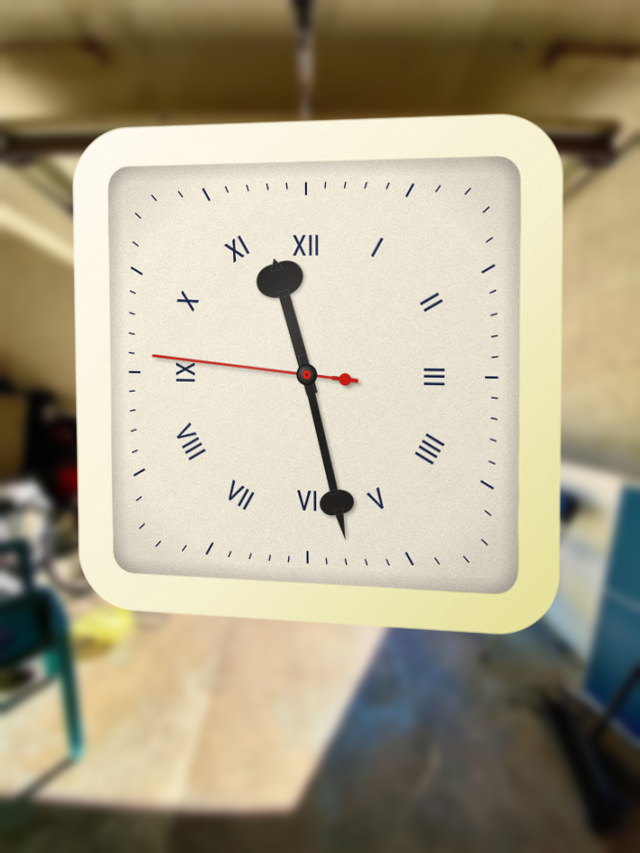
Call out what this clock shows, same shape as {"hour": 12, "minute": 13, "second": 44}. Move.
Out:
{"hour": 11, "minute": 27, "second": 46}
